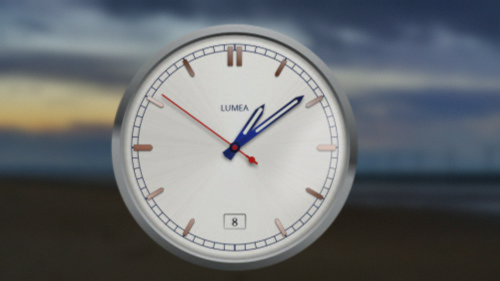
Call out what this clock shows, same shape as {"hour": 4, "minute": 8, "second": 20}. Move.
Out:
{"hour": 1, "minute": 8, "second": 51}
